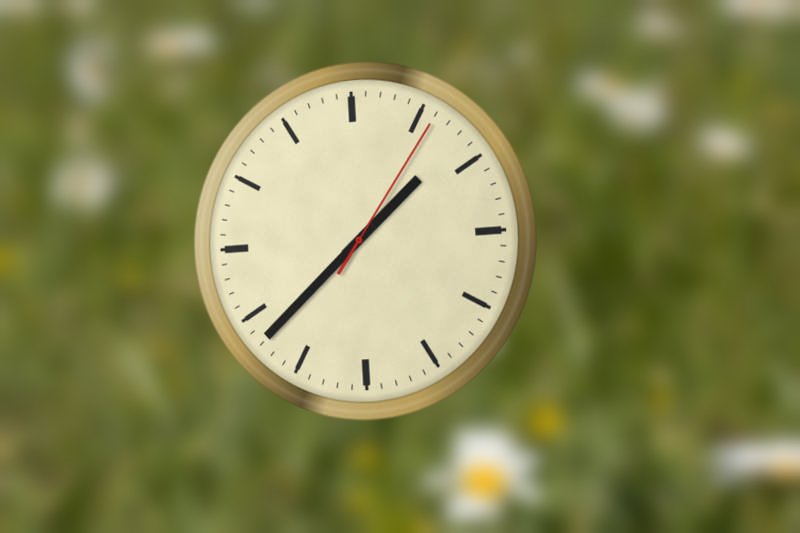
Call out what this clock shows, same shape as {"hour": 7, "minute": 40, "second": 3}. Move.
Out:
{"hour": 1, "minute": 38, "second": 6}
